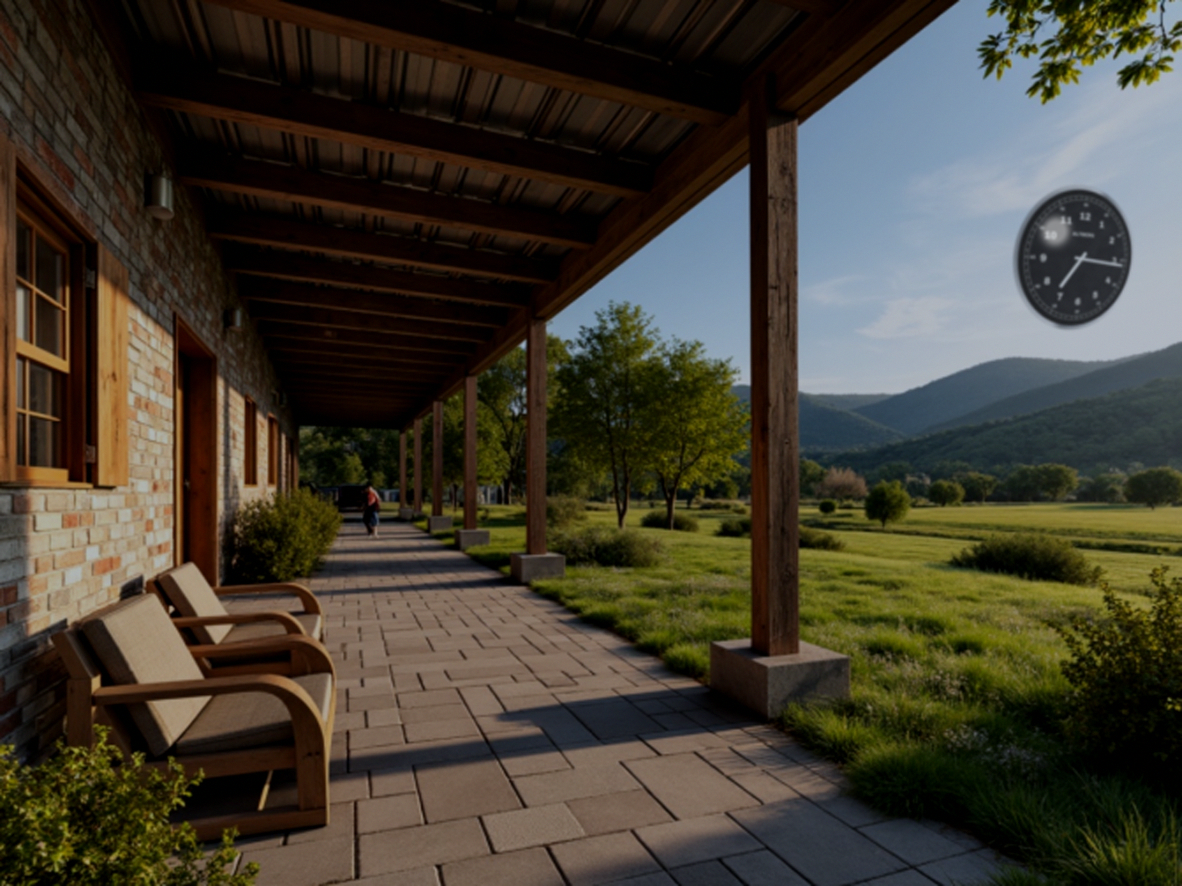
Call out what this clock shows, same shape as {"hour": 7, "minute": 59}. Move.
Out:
{"hour": 7, "minute": 16}
